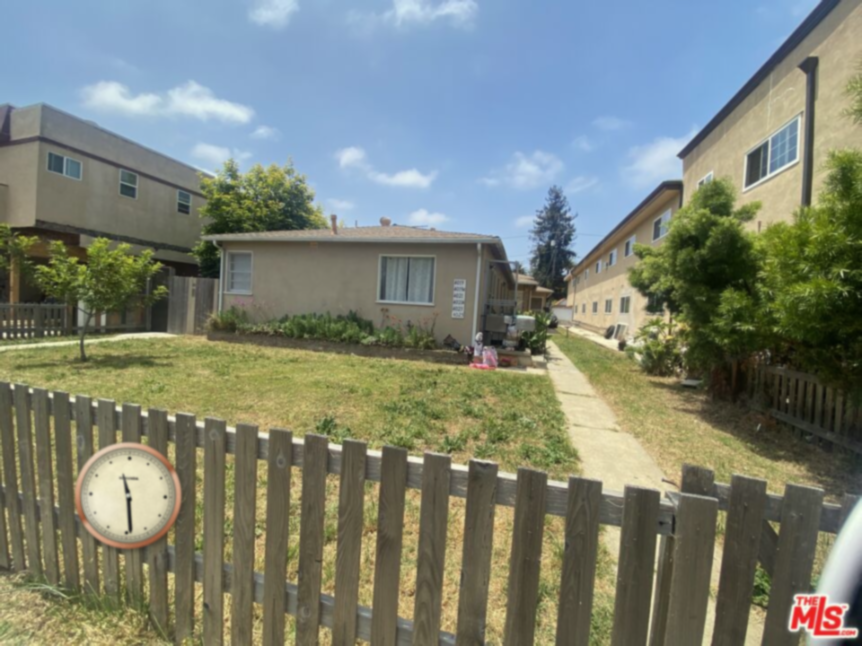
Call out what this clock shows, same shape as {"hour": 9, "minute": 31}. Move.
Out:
{"hour": 11, "minute": 29}
